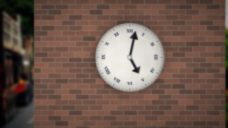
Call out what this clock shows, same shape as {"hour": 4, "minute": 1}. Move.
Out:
{"hour": 5, "minute": 2}
